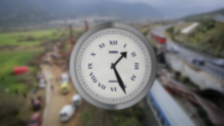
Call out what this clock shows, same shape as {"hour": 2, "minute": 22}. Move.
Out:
{"hour": 1, "minute": 26}
